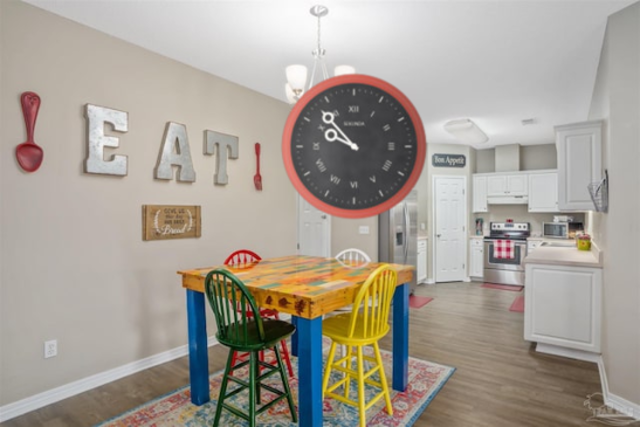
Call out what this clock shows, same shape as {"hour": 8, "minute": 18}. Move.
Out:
{"hour": 9, "minute": 53}
